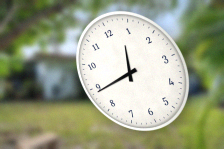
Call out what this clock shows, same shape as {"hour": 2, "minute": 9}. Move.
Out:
{"hour": 12, "minute": 44}
